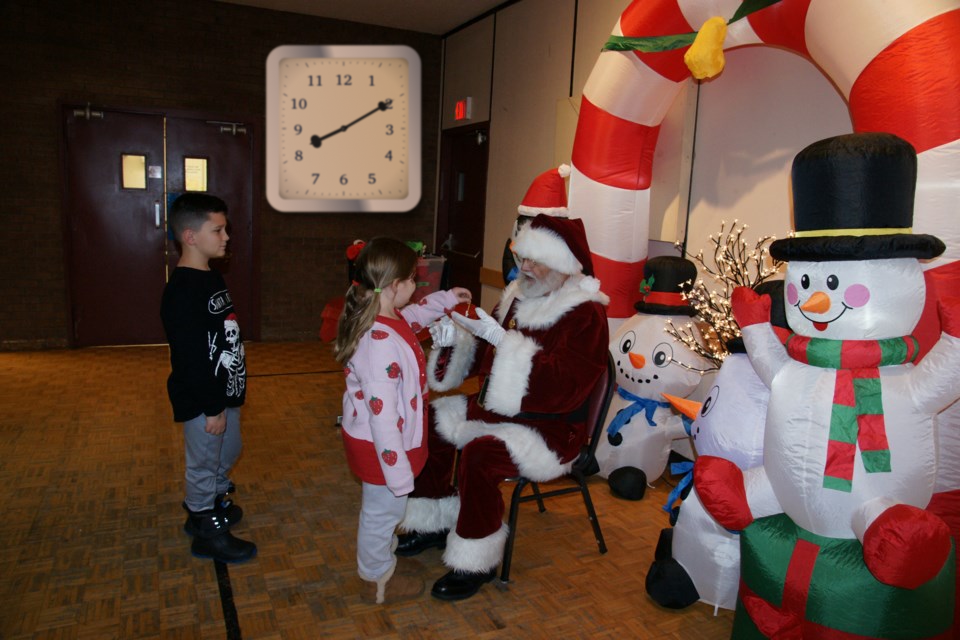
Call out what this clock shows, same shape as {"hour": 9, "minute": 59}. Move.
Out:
{"hour": 8, "minute": 10}
